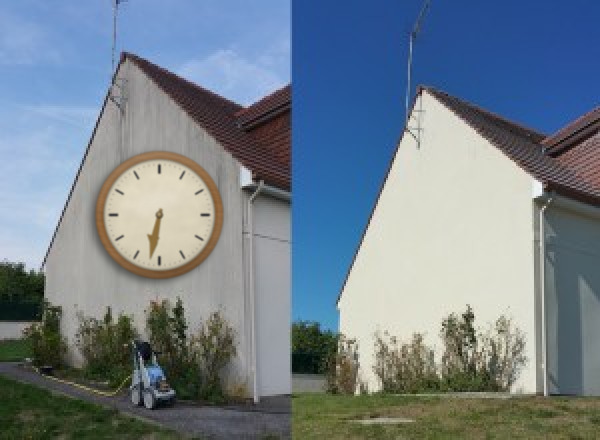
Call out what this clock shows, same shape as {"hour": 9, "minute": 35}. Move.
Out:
{"hour": 6, "minute": 32}
